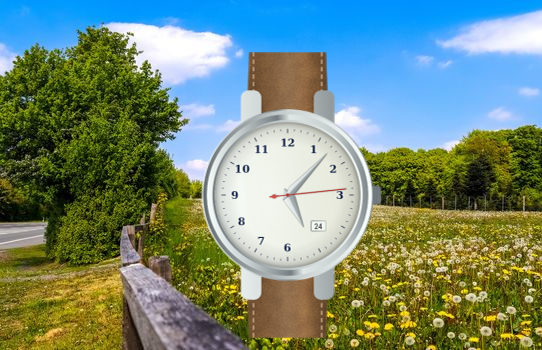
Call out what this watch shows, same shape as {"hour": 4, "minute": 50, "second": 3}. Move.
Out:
{"hour": 5, "minute": 7, "second": 14}
